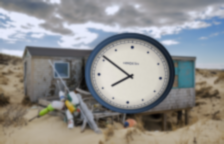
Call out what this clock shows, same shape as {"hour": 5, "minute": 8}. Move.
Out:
{"hour": 7, "minute": 51}
